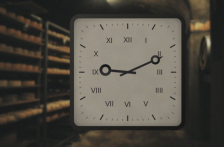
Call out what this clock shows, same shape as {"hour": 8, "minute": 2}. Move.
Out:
{"hour": 9, "minute": 11}
